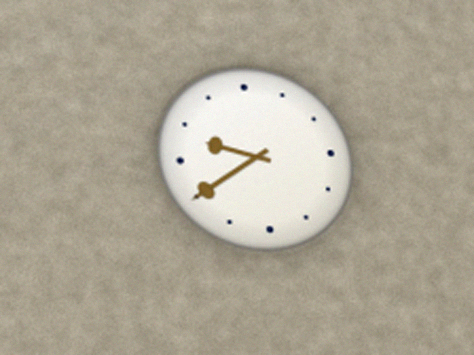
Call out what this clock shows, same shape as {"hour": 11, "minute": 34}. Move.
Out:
{"hour": 9, "minute": 40}
